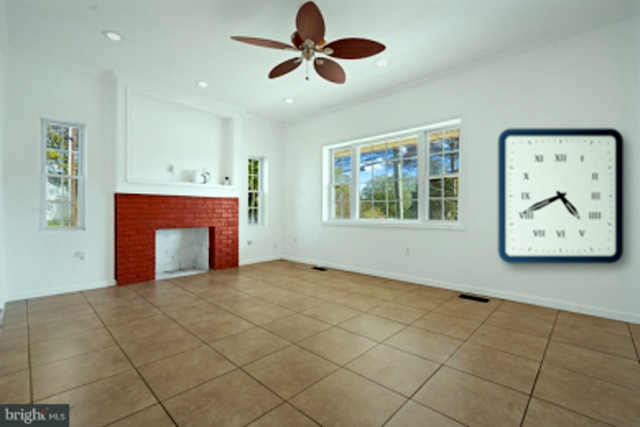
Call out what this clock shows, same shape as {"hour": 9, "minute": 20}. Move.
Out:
{"hour": 4, "minute": 41}
